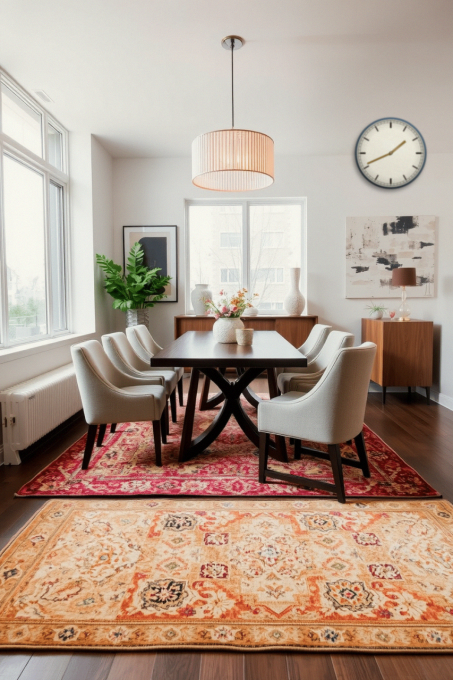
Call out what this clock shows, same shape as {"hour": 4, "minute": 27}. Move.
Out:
{"hour": 1, "minute": 41}
